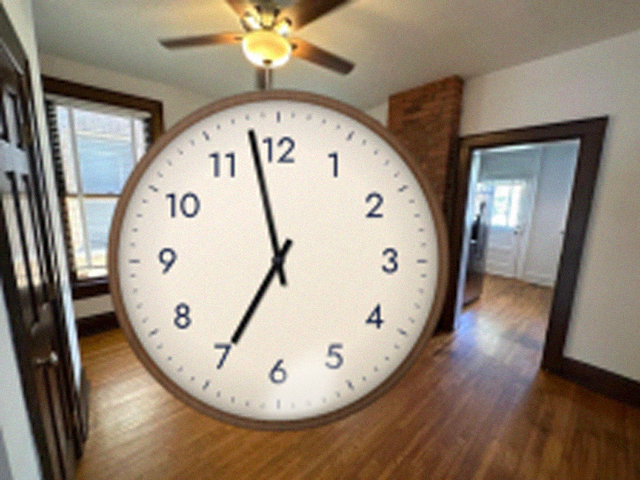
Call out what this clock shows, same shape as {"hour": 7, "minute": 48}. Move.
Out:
{"hour": 6, "minute": 58}
